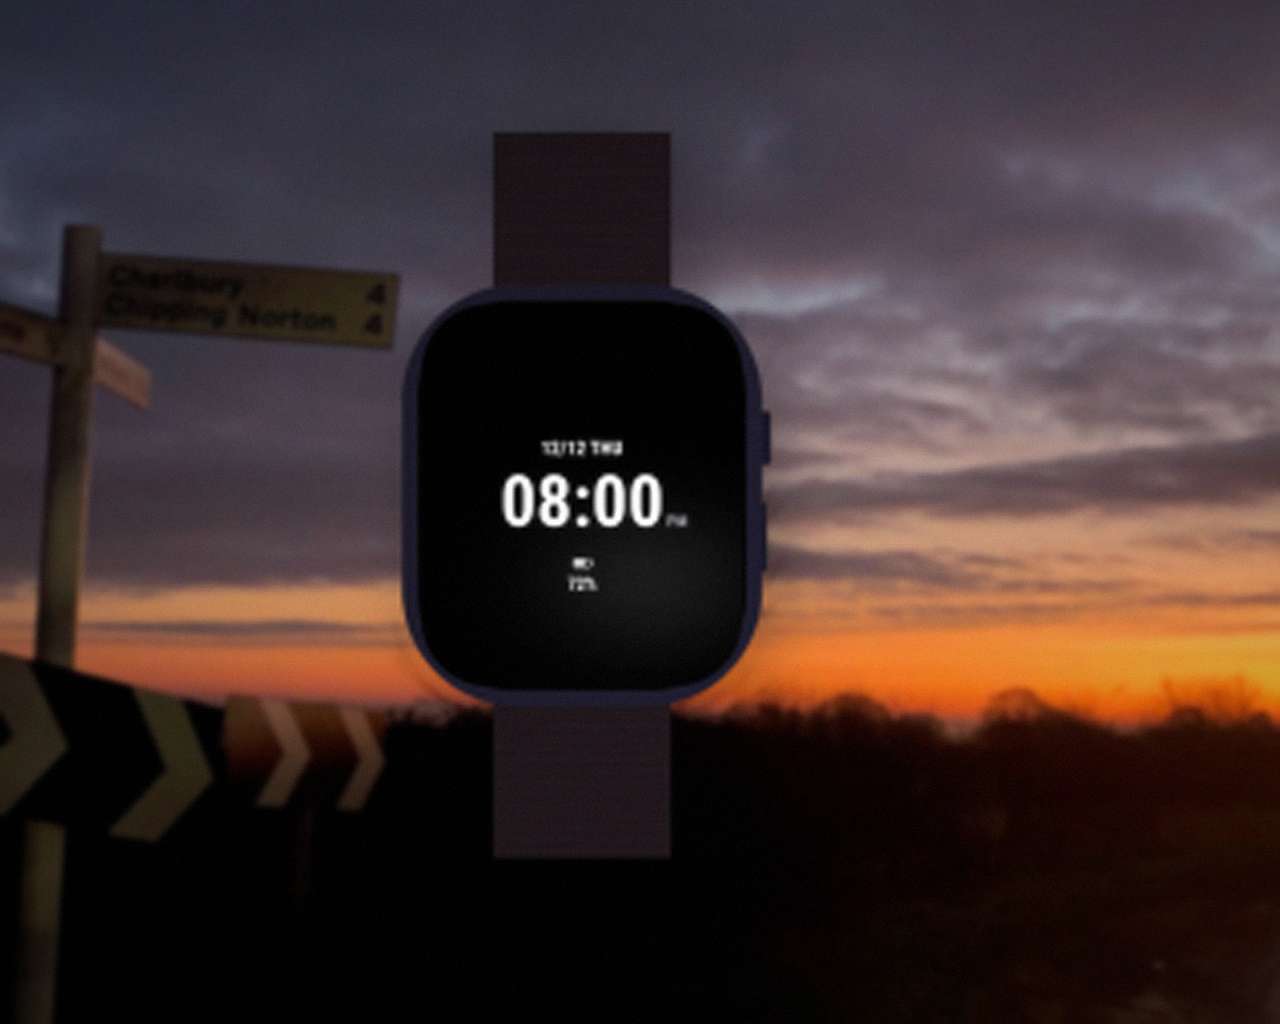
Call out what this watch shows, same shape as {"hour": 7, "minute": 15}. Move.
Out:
{"hour": 8, "minute": 0}
